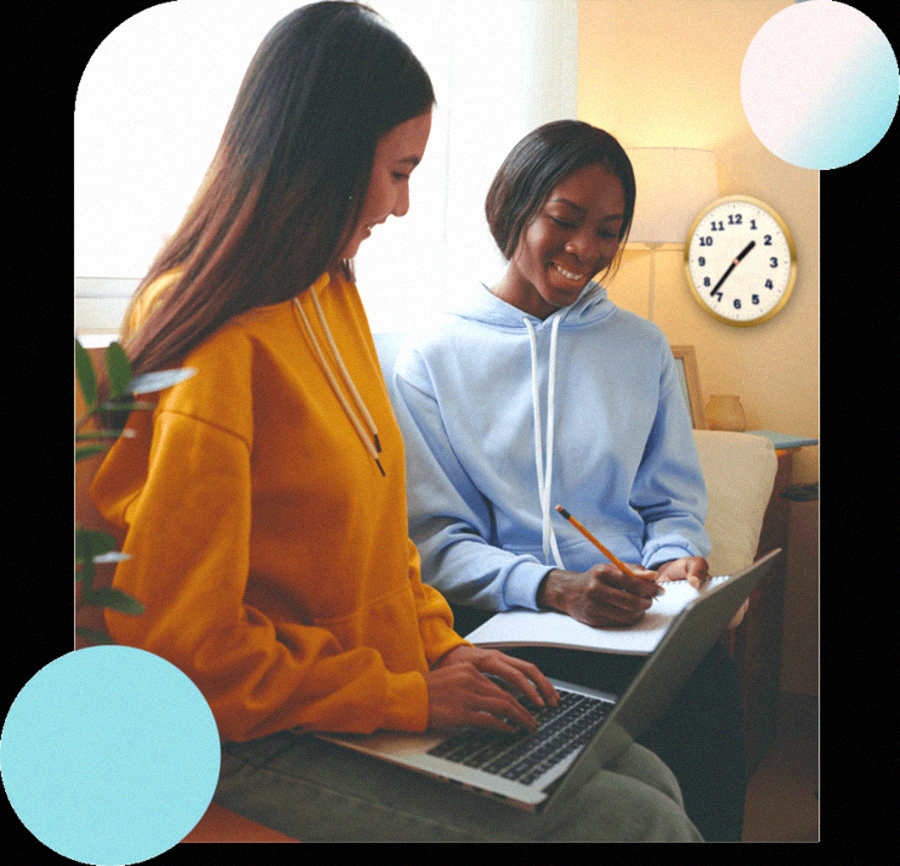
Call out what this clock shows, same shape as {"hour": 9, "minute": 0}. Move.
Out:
{"hour": 1, "minute": 37}
